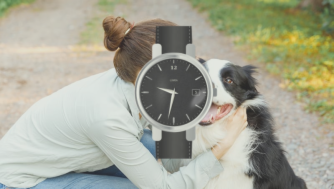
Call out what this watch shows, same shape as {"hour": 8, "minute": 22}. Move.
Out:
{"hour": 9, "minute": 32}
